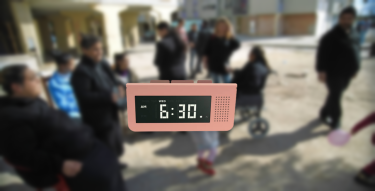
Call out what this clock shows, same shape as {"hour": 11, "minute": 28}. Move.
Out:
{"hour": 6, "minute": 30}
